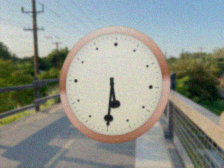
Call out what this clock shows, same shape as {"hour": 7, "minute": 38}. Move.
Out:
{"hour": 5, "minute": 30}
